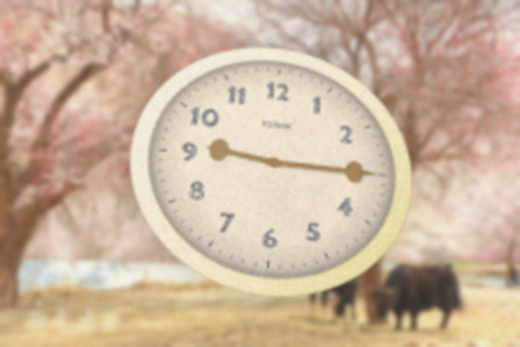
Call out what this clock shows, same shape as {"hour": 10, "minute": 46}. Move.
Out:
{"hour": 9, "minute": 15}
